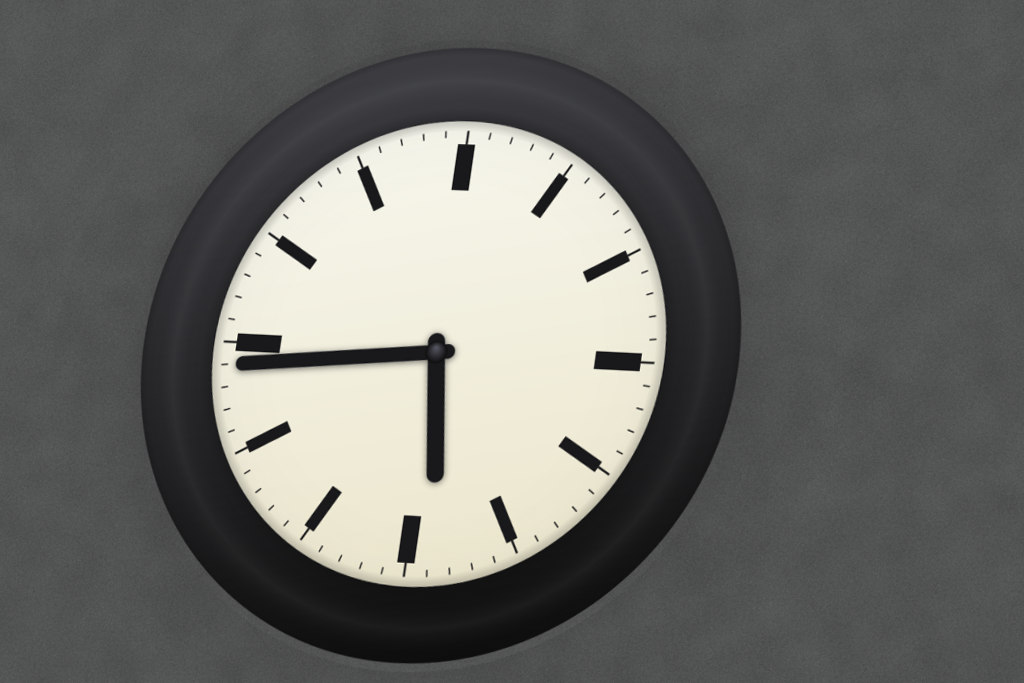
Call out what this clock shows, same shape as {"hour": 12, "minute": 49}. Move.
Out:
{"hour": 5, "minute": 44}
